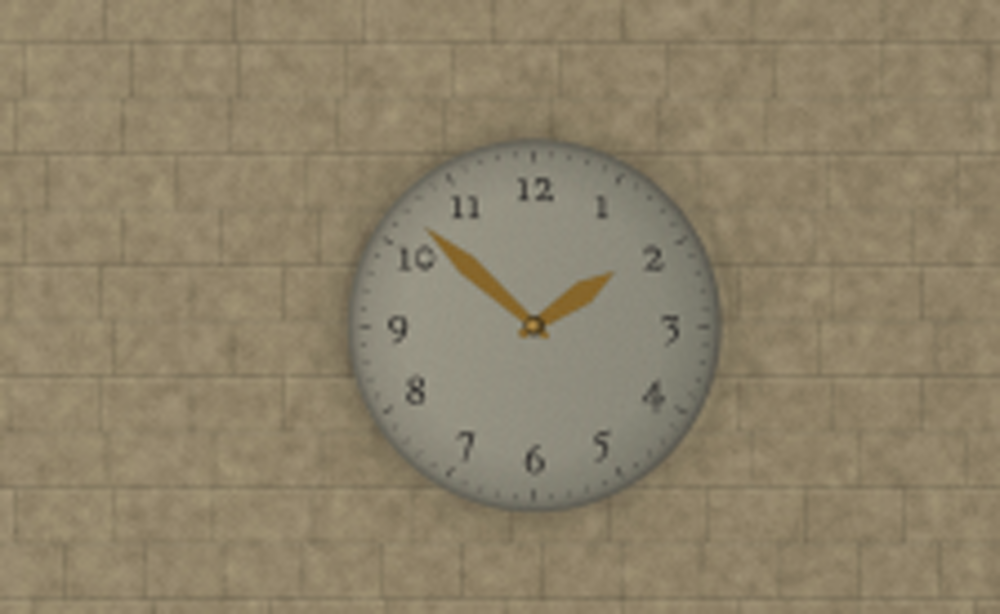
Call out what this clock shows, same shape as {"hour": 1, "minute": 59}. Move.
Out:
{"hour": 1, "minute": 52}
